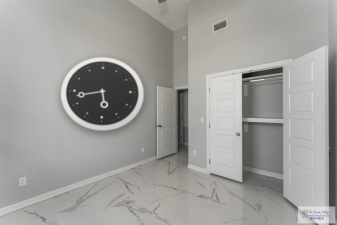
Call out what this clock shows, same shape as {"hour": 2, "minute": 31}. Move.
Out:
{"hour": 5, "minute": 43}
